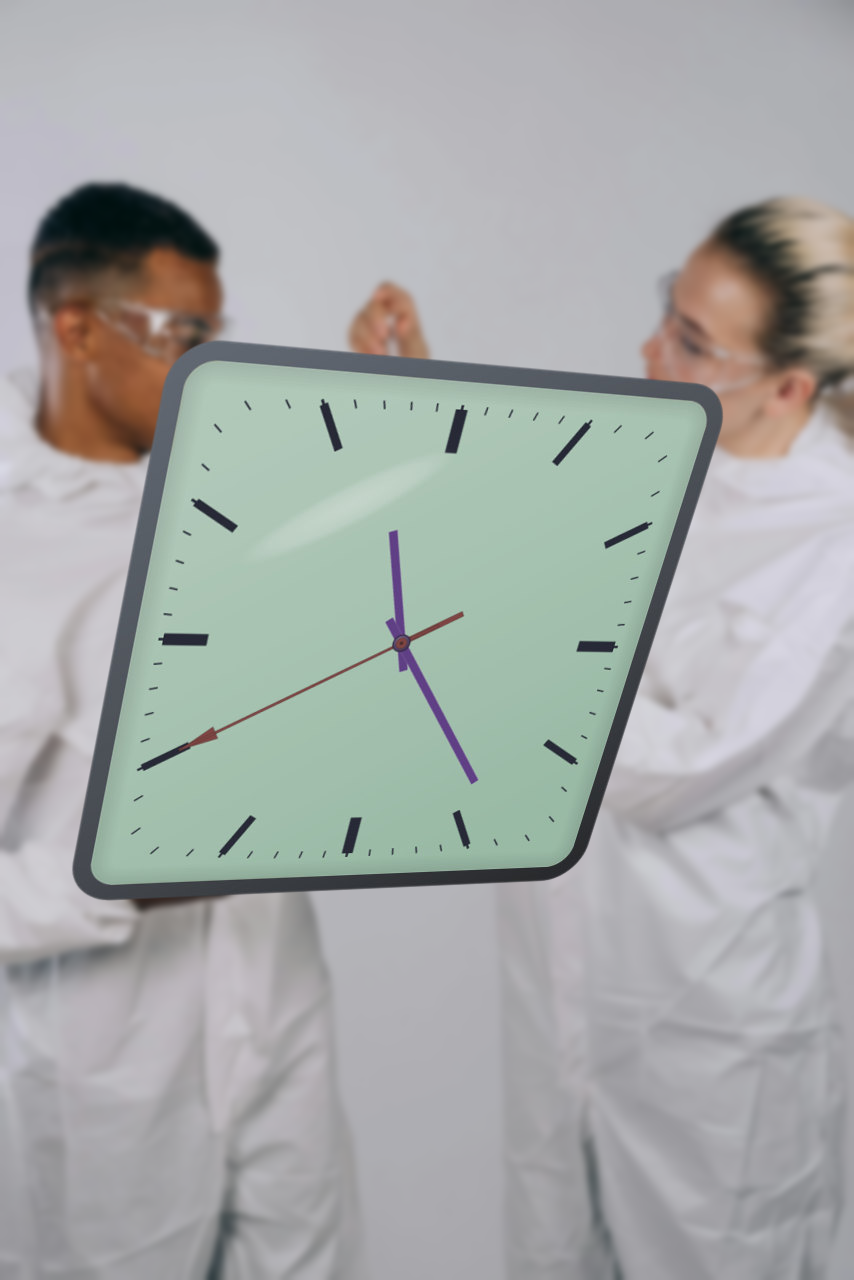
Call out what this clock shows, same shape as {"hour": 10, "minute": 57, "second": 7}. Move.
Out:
{"hour": 11, "minute": 23, "second": 40}
